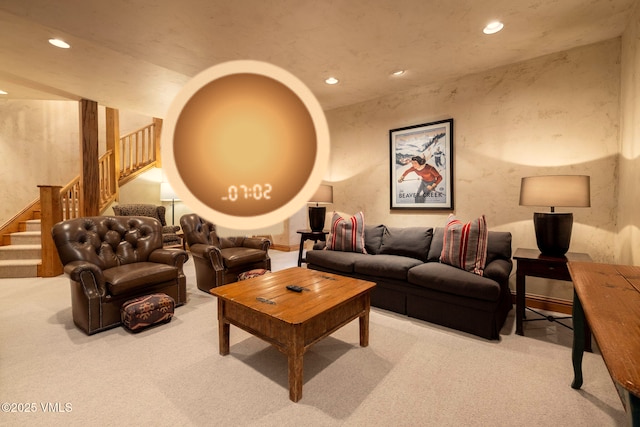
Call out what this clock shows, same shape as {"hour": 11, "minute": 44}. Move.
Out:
{"hour": 7, "minute": 2}
